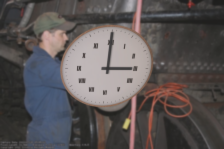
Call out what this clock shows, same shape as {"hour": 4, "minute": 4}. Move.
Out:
{"hour": 3, "minute": 0}
